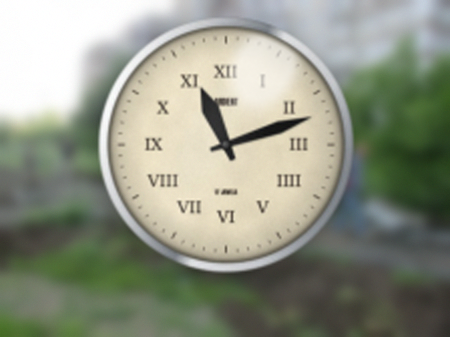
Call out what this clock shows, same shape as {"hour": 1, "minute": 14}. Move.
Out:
{"hour": 11, "minute": 12}
